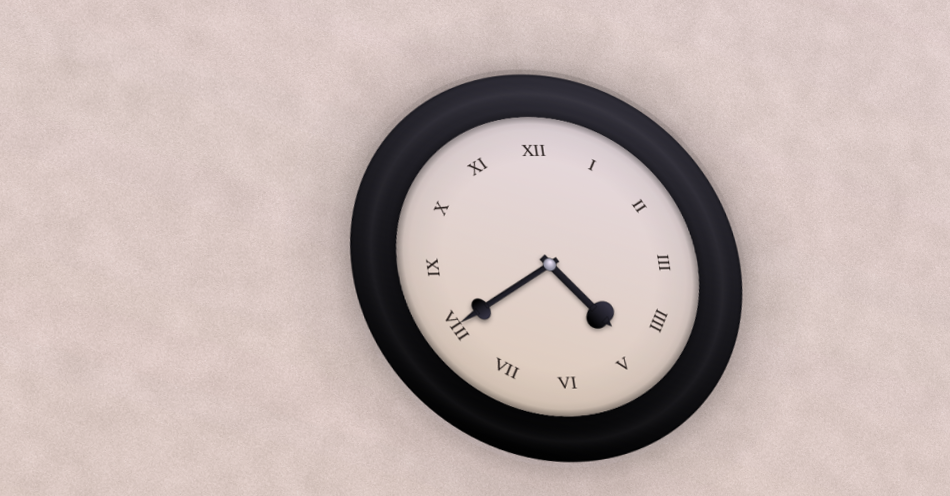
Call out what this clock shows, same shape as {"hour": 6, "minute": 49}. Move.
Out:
{"hour": 4, "minute": 40}
